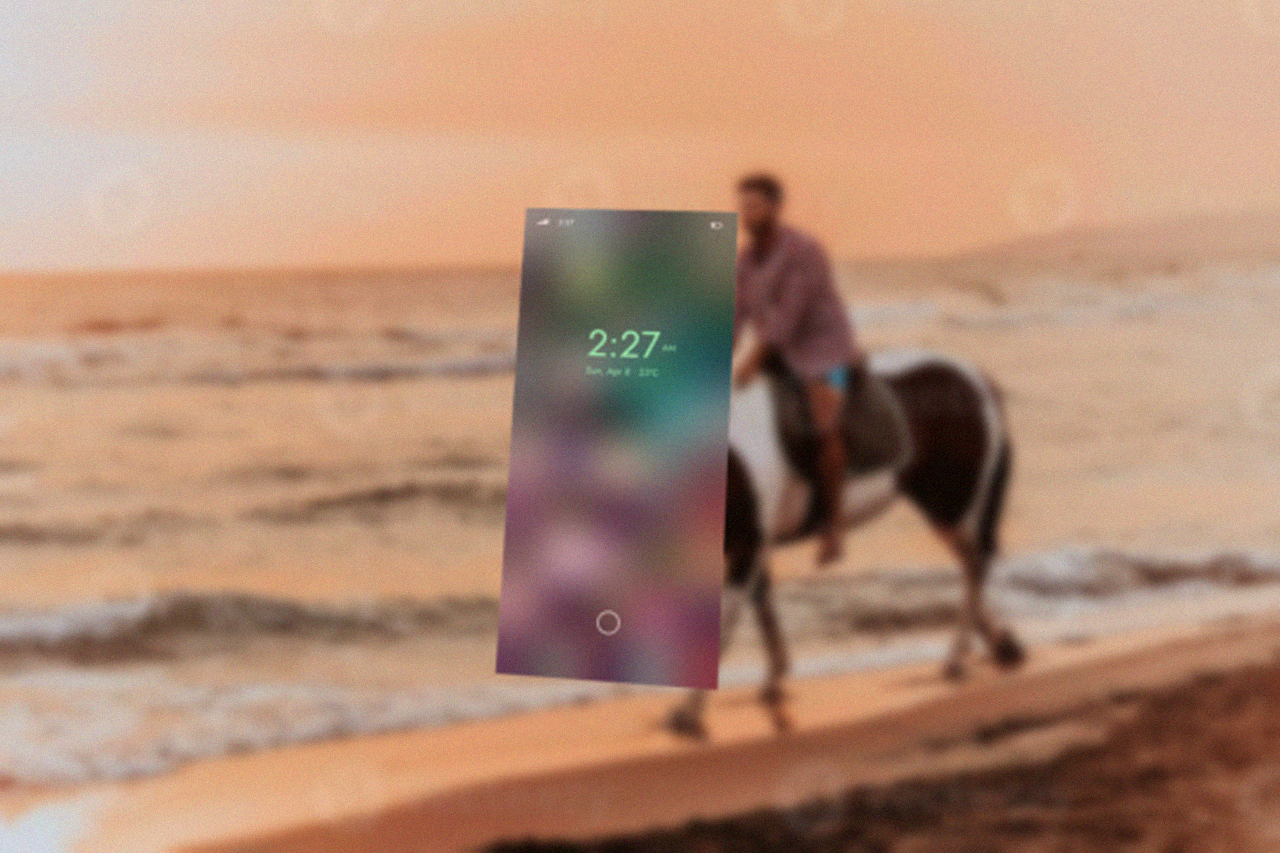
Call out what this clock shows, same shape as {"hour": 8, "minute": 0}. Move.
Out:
{"hour": 2, "minute": 27}
